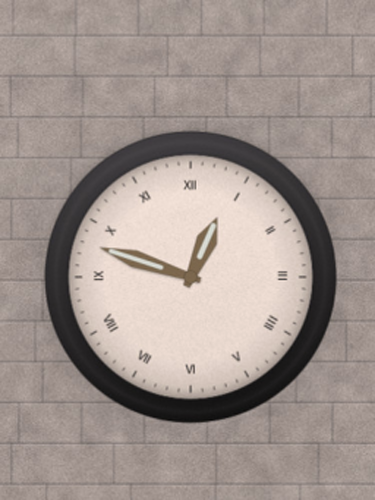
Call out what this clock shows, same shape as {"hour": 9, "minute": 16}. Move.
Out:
{"hour": 12, "minute": 48}
